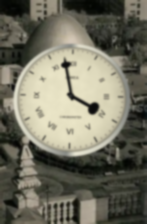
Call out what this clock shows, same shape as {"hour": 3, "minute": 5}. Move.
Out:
{"hour": 3, "minute": 58}
